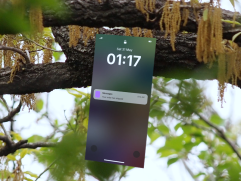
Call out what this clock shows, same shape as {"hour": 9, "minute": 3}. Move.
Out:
{"hour": 1, "minute": 17}
